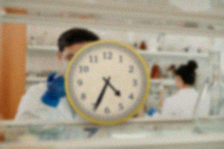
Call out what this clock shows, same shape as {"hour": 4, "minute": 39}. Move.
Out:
{"hour": 4, "minute": 34}
